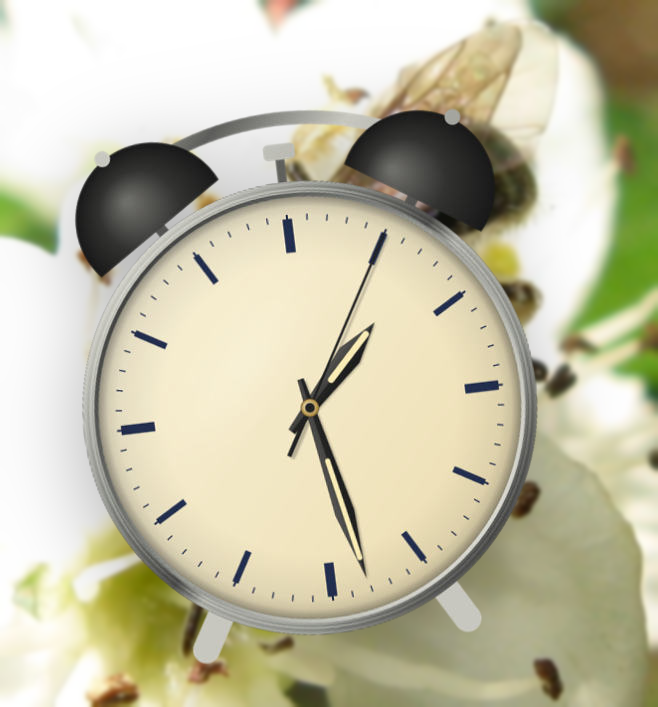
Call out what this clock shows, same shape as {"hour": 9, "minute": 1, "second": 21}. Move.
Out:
{"hour": 1, "minute": 28, "second": 5}
